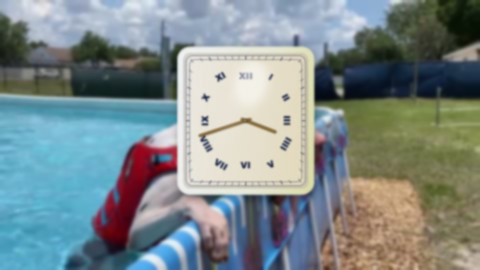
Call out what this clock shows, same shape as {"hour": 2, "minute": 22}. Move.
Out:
{"hour": 3, "minute": 42}
